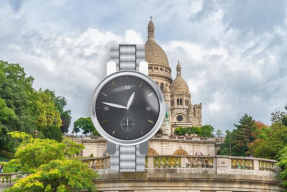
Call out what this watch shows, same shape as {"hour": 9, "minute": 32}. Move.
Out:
{"hour": 12, "minute": 47}
